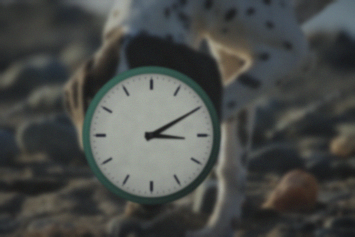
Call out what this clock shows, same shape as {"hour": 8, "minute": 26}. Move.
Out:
{"hour": 3, "minute": 10}
